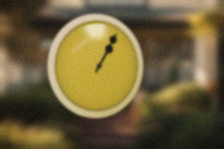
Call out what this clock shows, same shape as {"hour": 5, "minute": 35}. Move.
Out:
{"hour": 1, "minute": 5}
